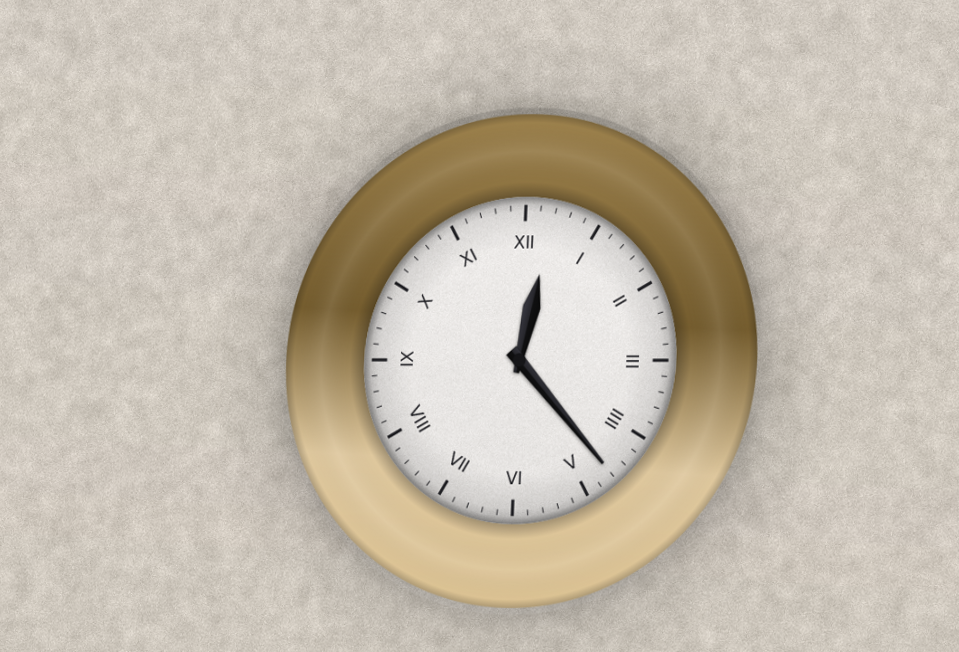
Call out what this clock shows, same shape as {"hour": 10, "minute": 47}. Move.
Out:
{"hour": 12, "minute": 23}
